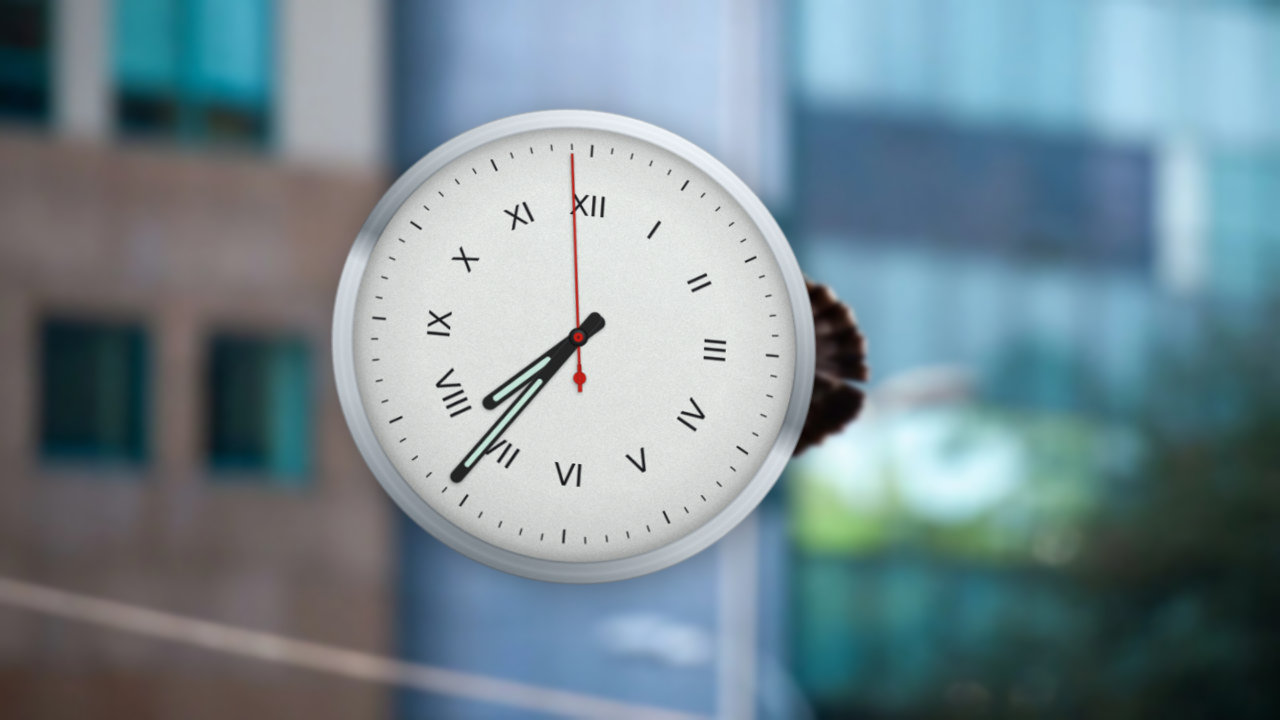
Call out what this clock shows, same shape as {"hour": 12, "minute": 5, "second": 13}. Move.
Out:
{"hour": 7, "minute": 35, "second": 59}
